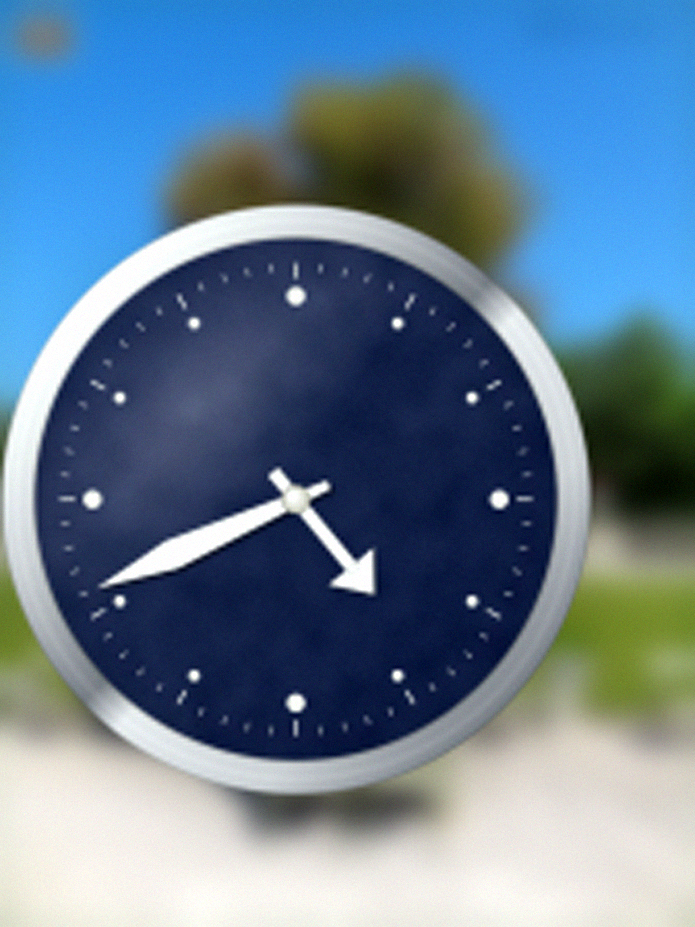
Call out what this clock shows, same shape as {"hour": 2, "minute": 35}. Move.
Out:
{"hour": 4, "minute": 41}
